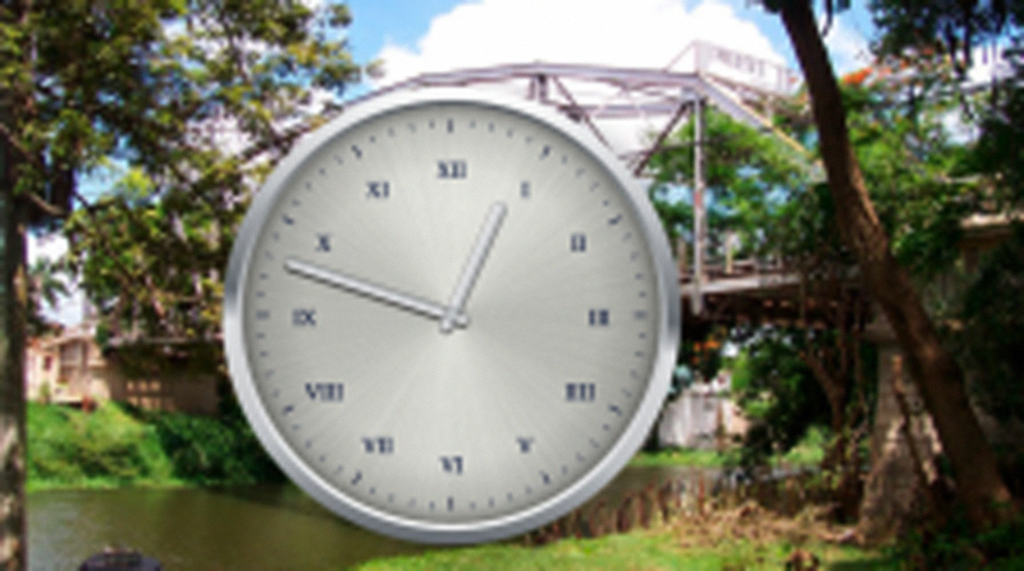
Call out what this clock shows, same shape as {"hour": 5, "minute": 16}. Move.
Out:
{"hour": 12, "minute": 48}
